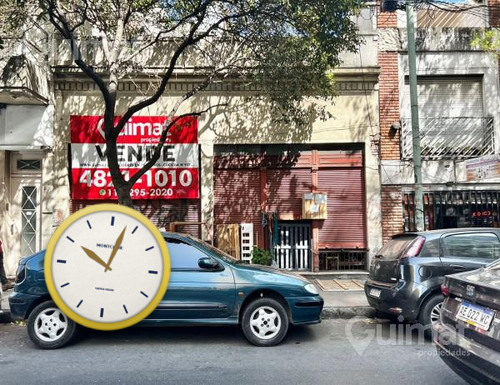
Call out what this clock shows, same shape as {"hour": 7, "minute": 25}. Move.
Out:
{"hour": 10, "minute": 3}
